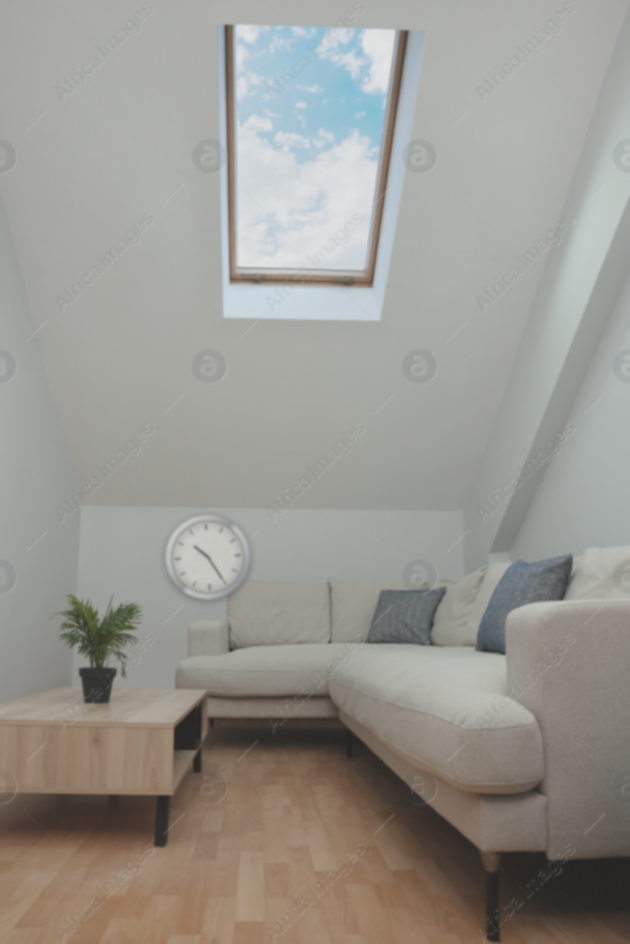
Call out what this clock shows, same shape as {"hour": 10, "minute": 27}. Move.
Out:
{"hour": 10, "minute": 25}
